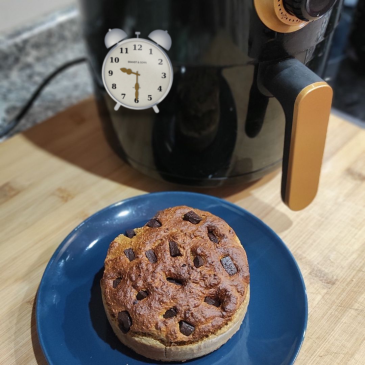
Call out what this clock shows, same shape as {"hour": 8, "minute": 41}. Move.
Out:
{"hour": 9, "minute": 30}
